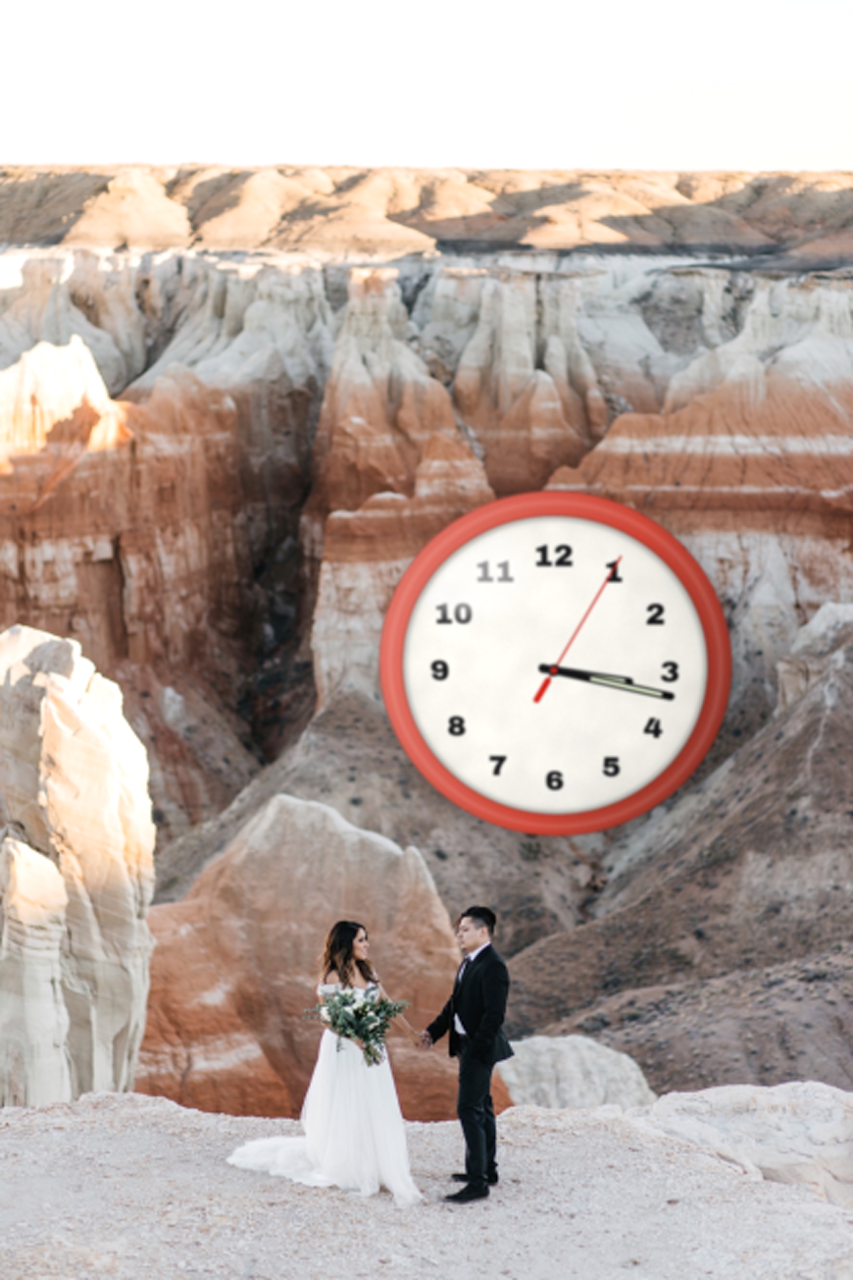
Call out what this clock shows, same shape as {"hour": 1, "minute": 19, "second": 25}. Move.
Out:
{"hour": 3, "minute": 17, "second": 5}
